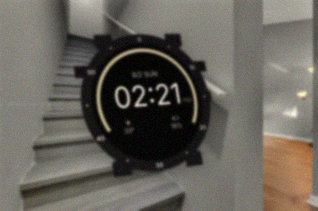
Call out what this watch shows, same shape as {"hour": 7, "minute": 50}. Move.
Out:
{"hour": 2, "minute": 21}
